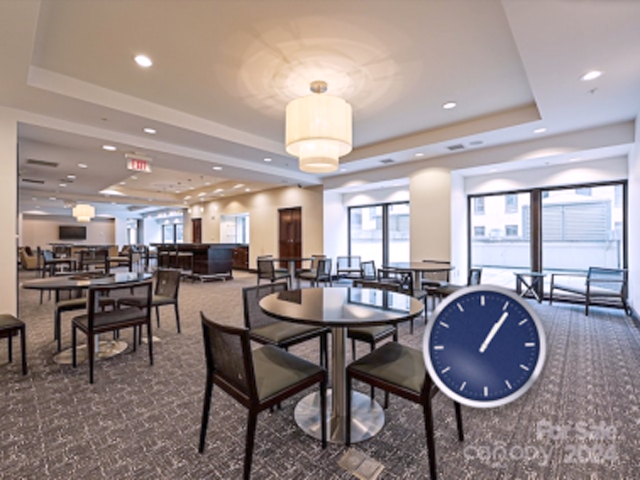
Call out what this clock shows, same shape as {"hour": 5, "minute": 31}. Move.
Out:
{"hour": 1, "minute": 6}
